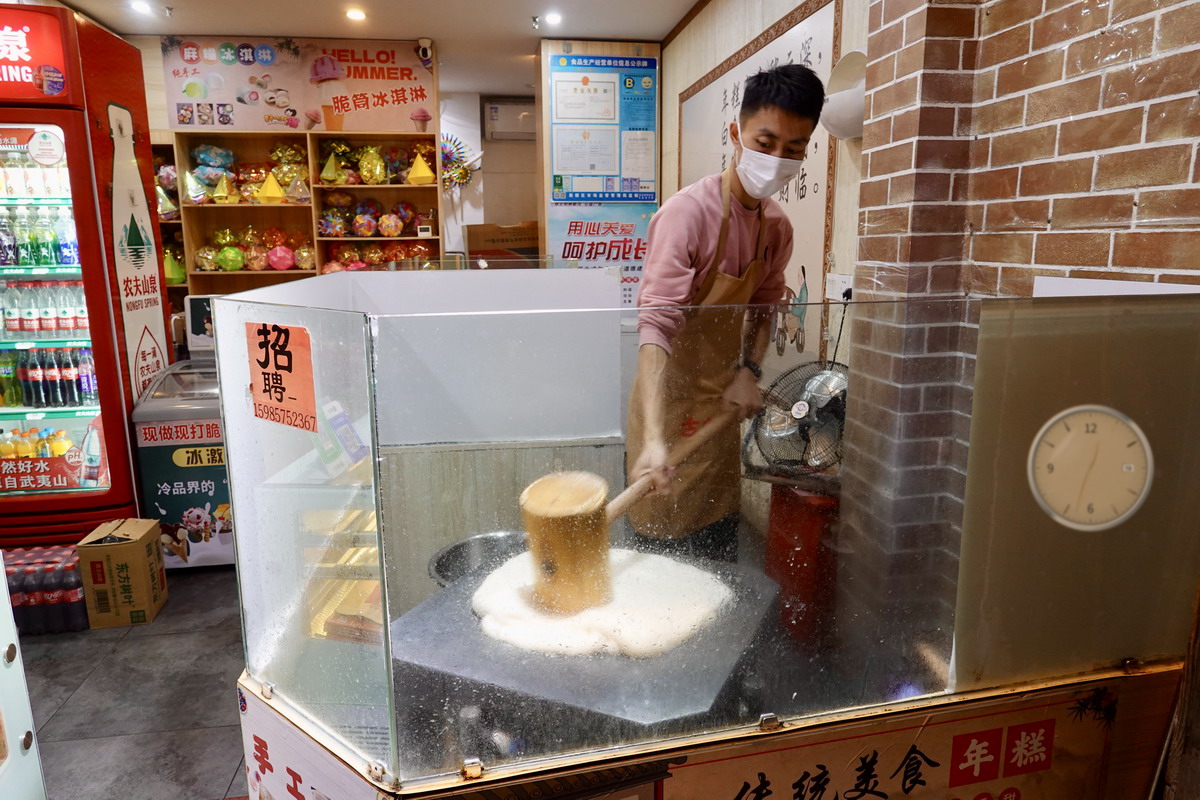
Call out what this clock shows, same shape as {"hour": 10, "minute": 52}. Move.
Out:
{"hour": 12, "minute": 33}
